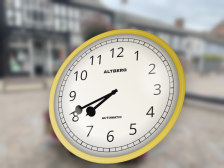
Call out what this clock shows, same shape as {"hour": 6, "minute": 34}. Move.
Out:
{"hour": 7, "minute": 41}
